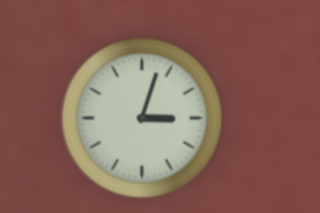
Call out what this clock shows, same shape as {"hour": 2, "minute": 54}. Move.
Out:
{"hour": 3, "minute": 3}
